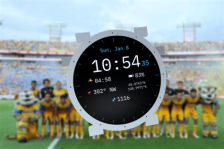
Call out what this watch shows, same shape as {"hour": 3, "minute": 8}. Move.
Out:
{"hour": 10, "minute": 54}
